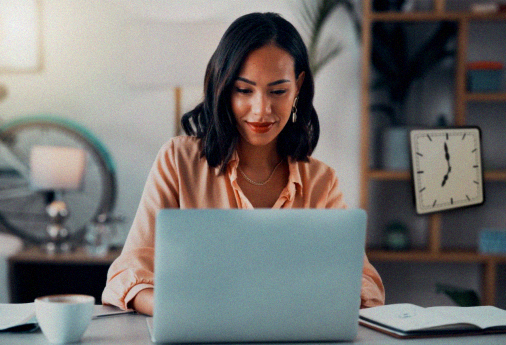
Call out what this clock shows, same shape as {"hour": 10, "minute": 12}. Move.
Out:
{"hour": 6, "minute": 59}
